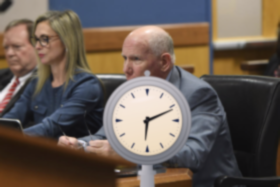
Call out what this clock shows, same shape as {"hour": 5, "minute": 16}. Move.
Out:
{"hour": 6, "minute": 11}
